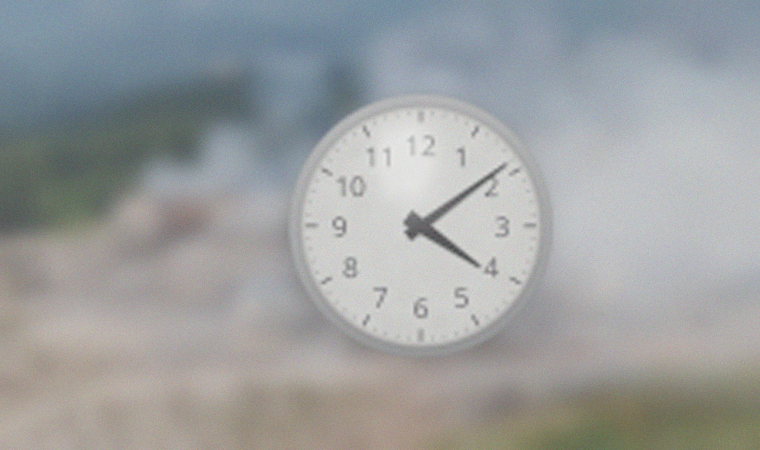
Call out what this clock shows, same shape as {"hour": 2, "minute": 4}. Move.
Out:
{"hour": 4, "minute": 9}
